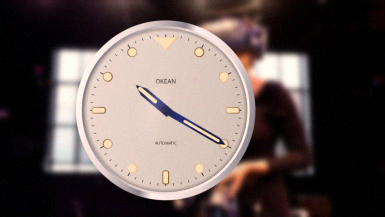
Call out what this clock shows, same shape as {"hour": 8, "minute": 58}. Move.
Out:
{"hour": 10, "minute": 20}
